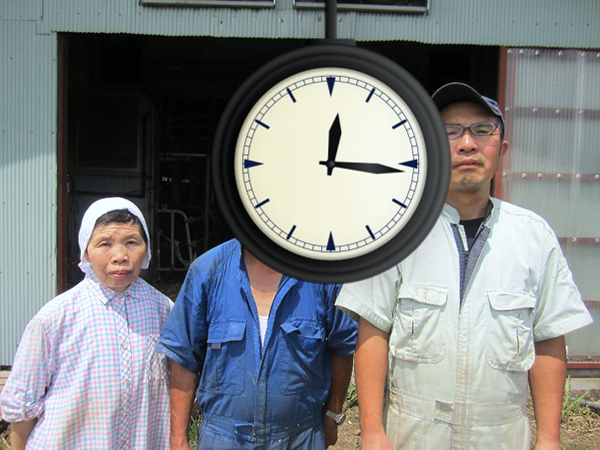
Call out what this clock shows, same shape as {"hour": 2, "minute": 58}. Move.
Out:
{"hour": 12, "minute": 16}
